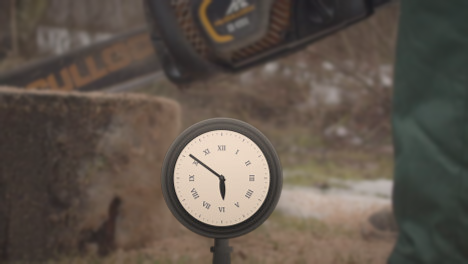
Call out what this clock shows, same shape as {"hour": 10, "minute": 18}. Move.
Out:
{"hour": 5, "minute": 51}
